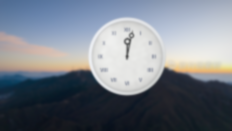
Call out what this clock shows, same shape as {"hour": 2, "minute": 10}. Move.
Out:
{"hour": 12, "minute": 2}
